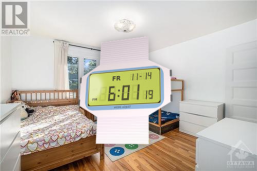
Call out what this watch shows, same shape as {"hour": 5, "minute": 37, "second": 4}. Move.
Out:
{"hour": 6, "minute": 1, "second": 19}
